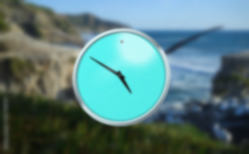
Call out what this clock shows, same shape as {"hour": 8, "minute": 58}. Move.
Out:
{"hour": 4, "minute": 50}
